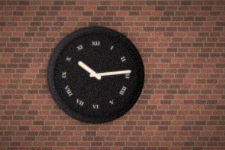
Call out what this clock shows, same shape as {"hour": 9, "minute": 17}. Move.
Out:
{"hour": 10, "minute": 14}
